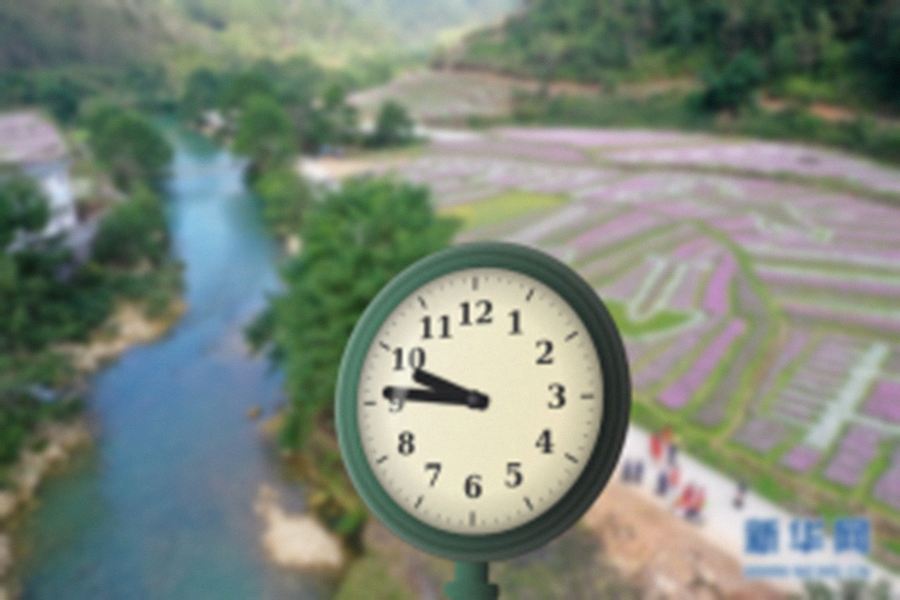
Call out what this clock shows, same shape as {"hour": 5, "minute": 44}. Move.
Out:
{"hour": 9, "minute": 46}
